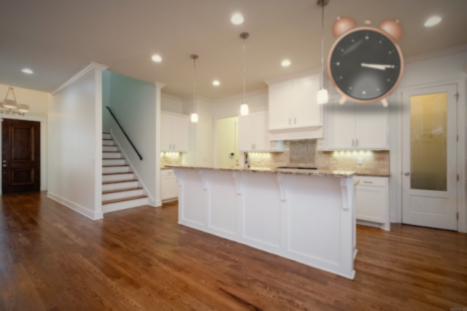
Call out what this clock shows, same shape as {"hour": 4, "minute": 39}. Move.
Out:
{"hour": 3, "minute": 15}
